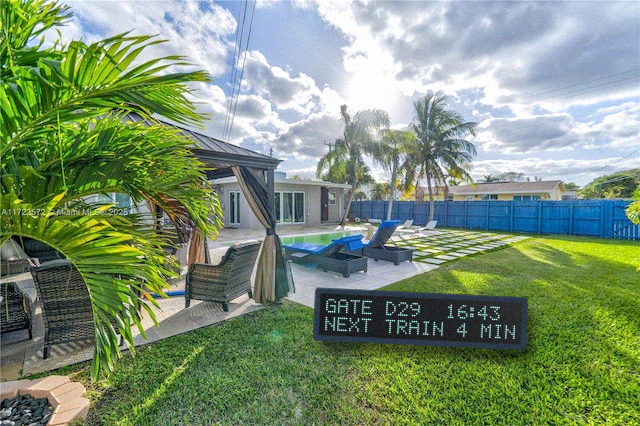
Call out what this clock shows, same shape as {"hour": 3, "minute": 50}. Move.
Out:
{"hour": 16, "minute": 43}
